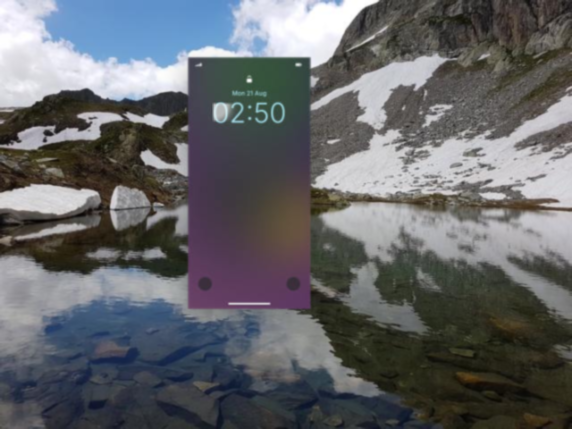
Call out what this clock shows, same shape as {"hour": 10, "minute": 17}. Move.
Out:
{"hour": 2, "minute": 50}
